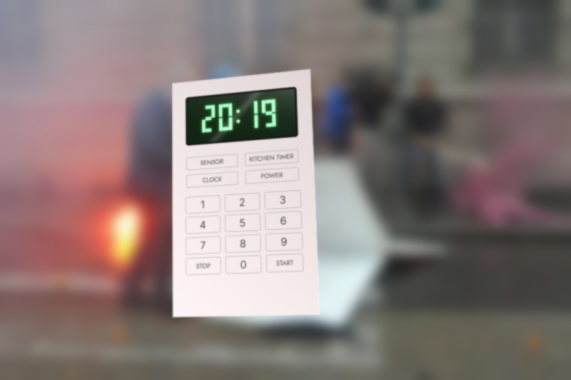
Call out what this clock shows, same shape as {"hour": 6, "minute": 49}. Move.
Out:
{"hour": 20, "minute": 19}
